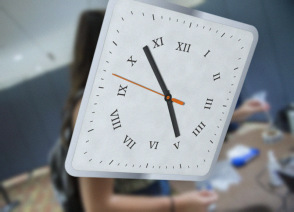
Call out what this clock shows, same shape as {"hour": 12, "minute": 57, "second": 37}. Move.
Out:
{"hour": 4, "minute": 52, "second": 47}
